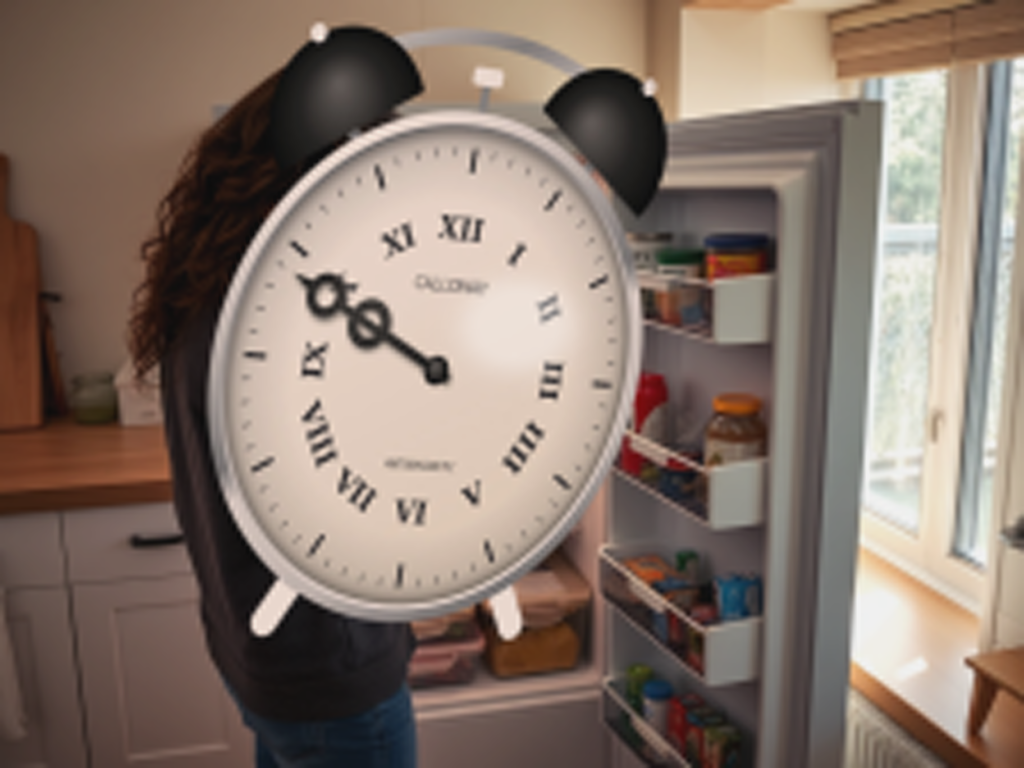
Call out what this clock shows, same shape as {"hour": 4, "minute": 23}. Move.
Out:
{"hour": 9, "minute": 49}
